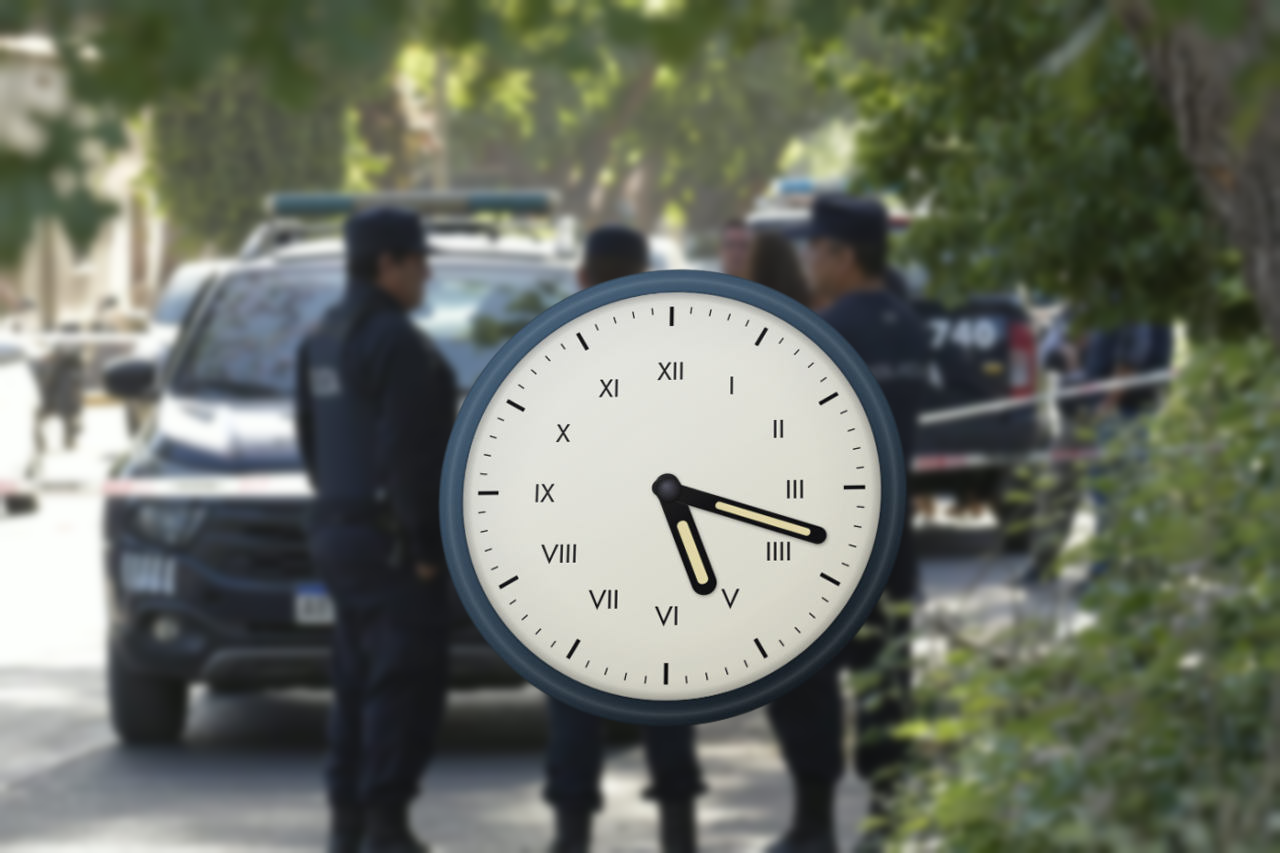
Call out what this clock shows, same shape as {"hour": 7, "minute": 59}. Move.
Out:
{"hour": 5, "minute": 18}
